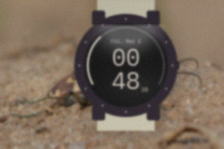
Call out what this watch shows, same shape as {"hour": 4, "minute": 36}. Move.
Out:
{"hour": 0, "minute": 48}
